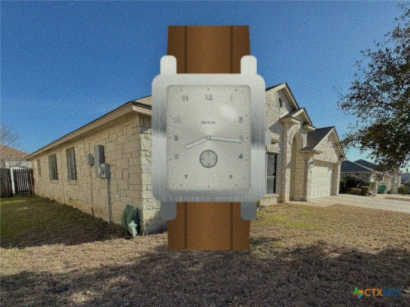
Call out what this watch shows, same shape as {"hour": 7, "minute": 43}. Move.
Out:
{"hour": 8, "minute": 16}
